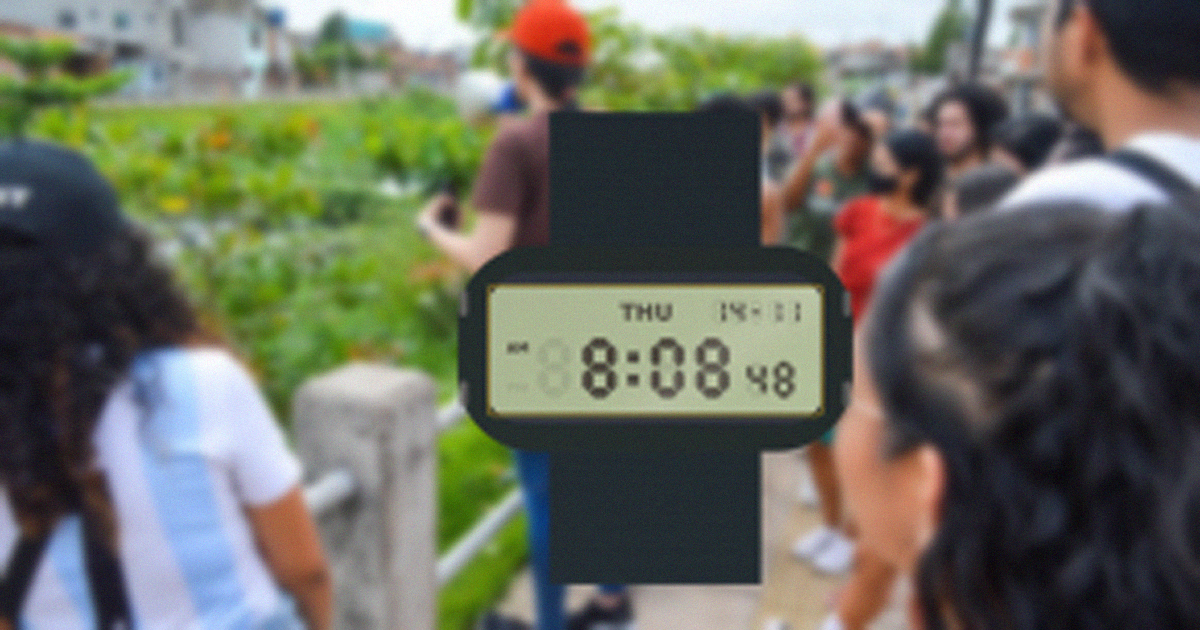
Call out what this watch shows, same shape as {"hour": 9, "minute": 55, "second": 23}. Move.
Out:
{"hour": 8, "minute": 8, "second": 48}
